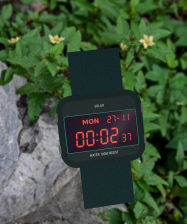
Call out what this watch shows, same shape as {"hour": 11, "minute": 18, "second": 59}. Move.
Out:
{"hour": 0, "minute": 2, "second": 37}
